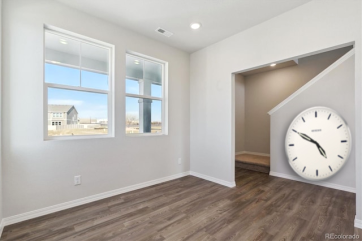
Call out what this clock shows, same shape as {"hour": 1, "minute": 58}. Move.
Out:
{"hour": 4, "minute": 50}
